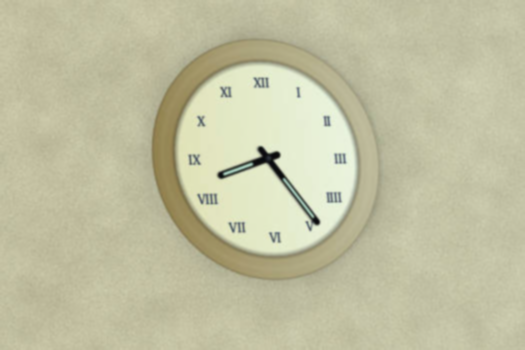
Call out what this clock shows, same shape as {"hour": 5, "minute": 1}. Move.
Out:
{"hour": 8, "minute": 24}
